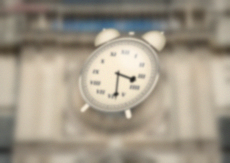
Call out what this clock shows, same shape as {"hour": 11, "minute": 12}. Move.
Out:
{"hour": 3, "minute": 28}
